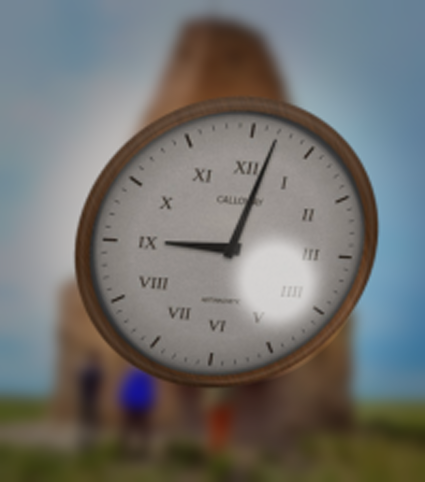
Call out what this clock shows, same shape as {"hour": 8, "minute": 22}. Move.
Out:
{"hour": 9, "minute": 2}
